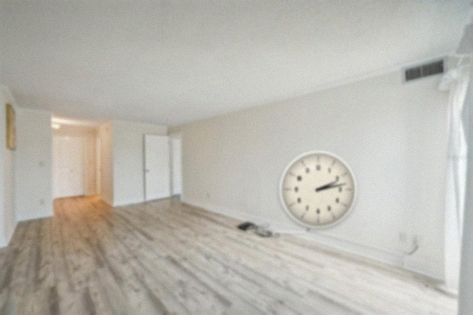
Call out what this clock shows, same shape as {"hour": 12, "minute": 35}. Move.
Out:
{"hour": 2, "minute": 13}
